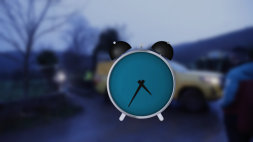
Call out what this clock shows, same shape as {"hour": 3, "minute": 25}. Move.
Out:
{"hour": 4, "minute": 35}
